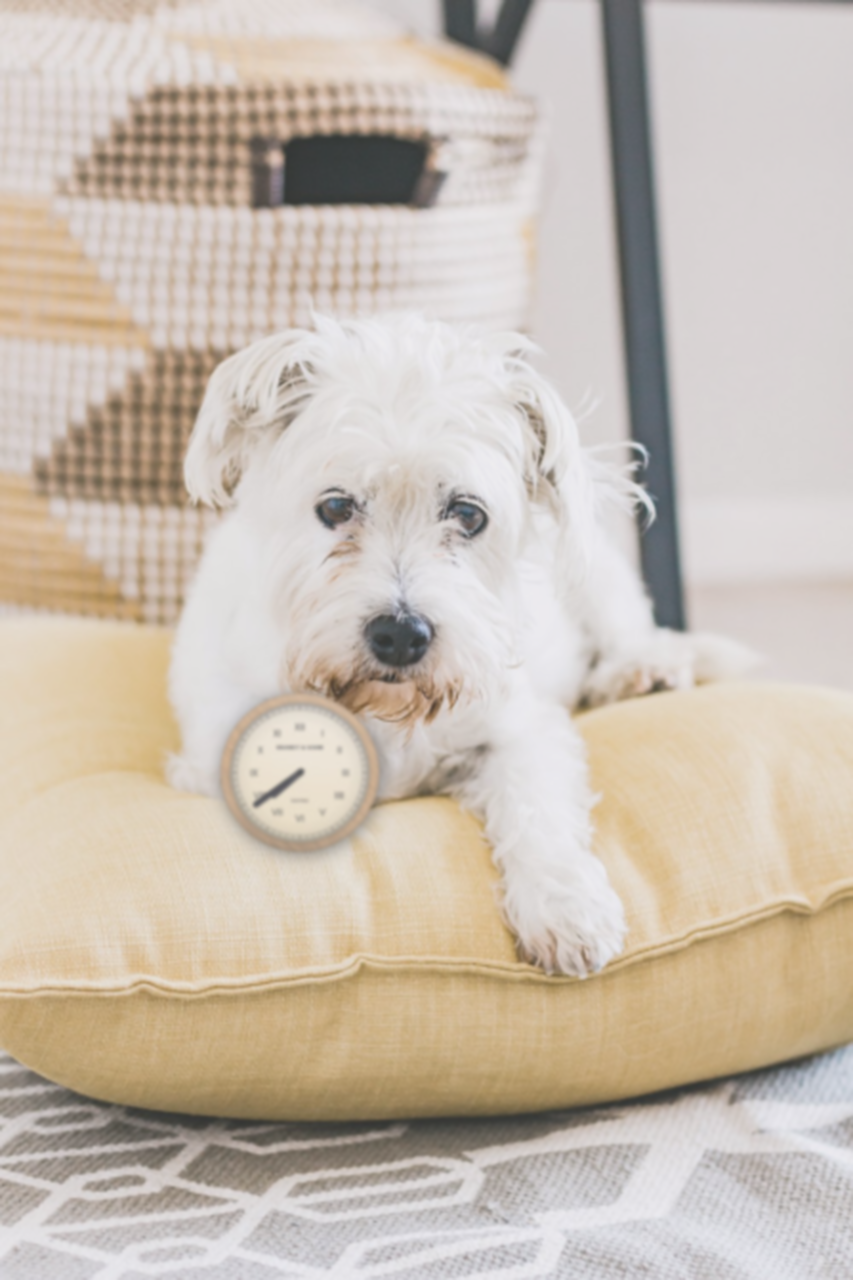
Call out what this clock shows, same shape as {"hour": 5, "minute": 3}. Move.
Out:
{"hour": 7, "minute": 39}
